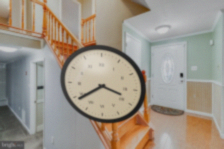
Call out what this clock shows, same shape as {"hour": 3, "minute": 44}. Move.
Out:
{"hour": 3, "minute": 39}
